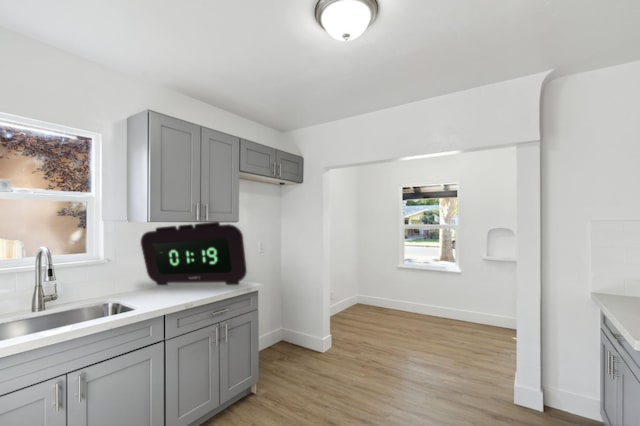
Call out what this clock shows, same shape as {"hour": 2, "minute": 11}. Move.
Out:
{"hour": 1, "minute": 19}
